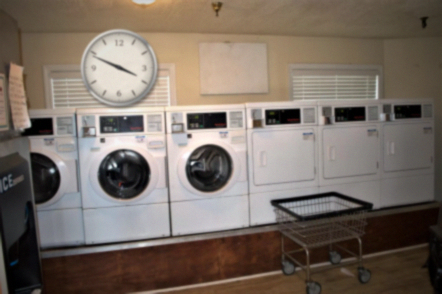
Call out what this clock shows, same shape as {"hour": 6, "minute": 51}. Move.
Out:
{"hour": 3, "minute": 49}
